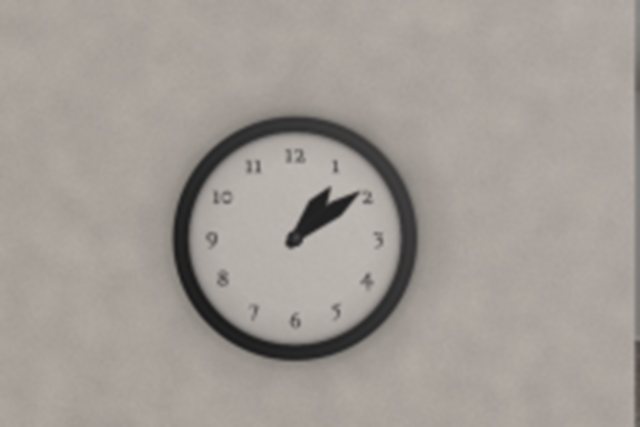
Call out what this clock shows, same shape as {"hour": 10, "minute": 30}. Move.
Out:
{"hour": 1, "minute": 9}
